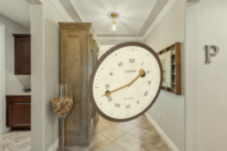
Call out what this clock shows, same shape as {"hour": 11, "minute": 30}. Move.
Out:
{"hour": 1, "minute": 42}
